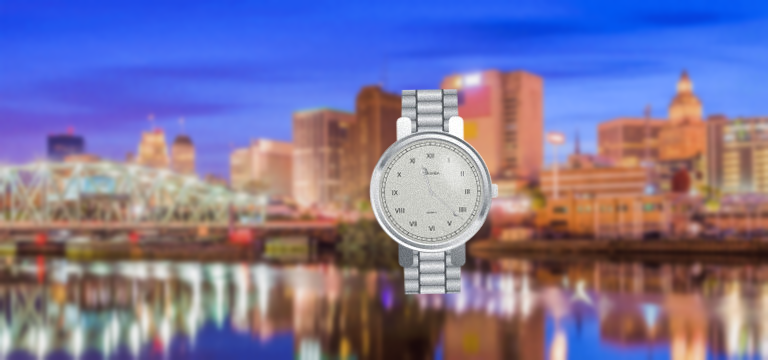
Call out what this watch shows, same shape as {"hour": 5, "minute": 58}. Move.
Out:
{"hour": 11, "minute": 22}
